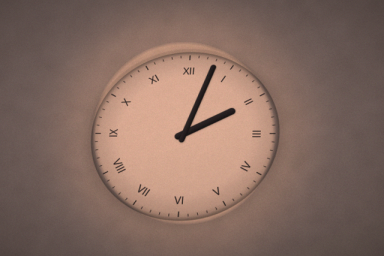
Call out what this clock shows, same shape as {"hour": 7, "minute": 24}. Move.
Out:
{"hour": 2, "minute": 3}
